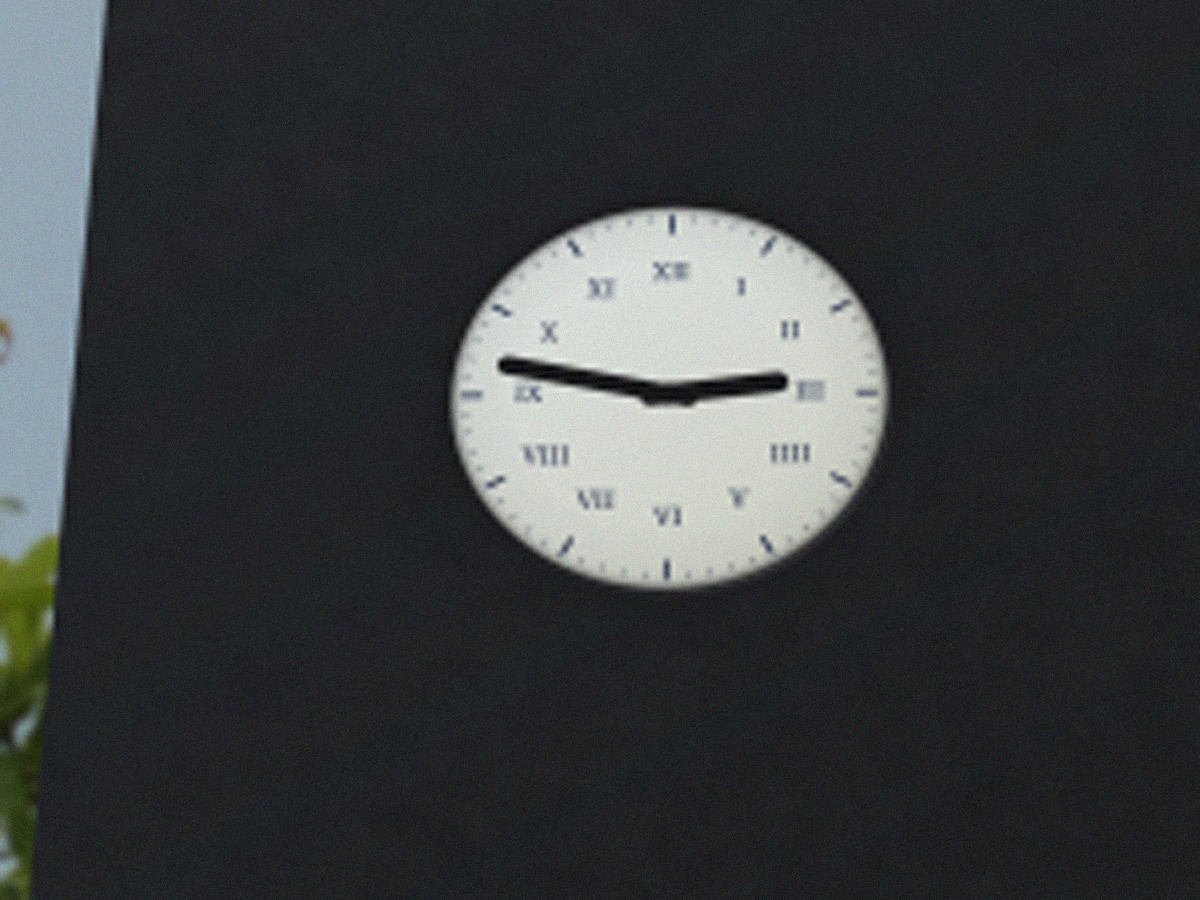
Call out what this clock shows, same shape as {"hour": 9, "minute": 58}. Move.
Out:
{"hour": 2, "minute": 47}
